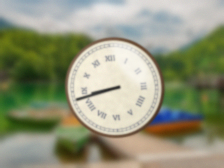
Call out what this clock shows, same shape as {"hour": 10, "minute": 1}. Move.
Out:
{"hour": 8, "minute": 43}
